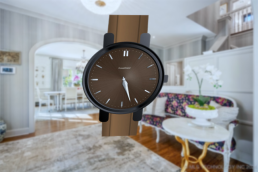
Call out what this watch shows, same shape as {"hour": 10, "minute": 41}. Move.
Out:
{"hour": 5, "minute": 27}
